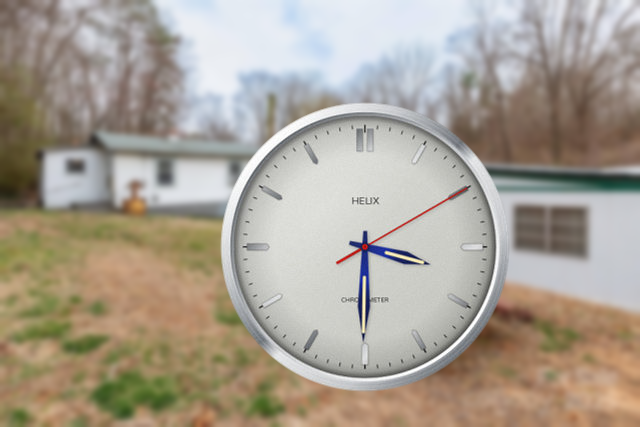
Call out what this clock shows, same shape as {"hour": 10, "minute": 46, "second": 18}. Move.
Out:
{"hour": 3, "minute": 30, "second": 10}
